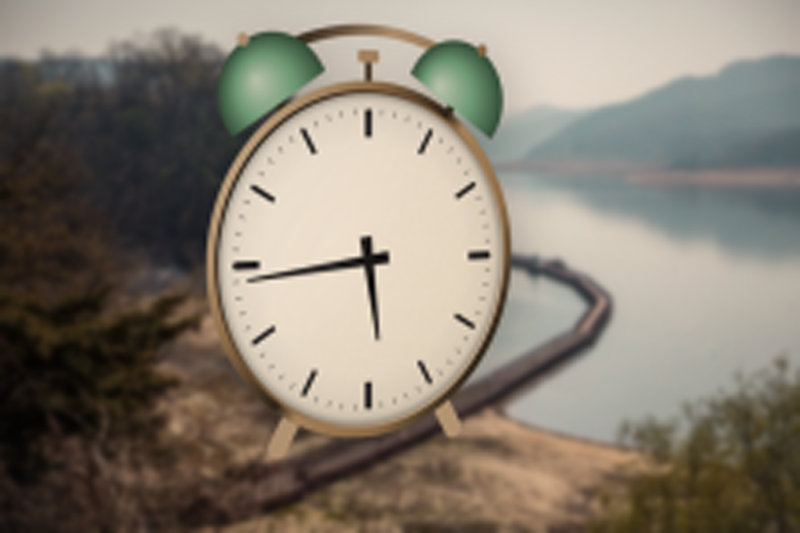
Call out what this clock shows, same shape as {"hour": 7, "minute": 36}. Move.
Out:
{"hour": 5, "minute": 44}
